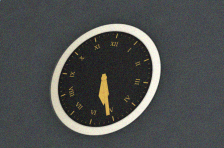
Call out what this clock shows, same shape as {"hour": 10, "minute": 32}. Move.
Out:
{"hour": 5, "minute": 26}
